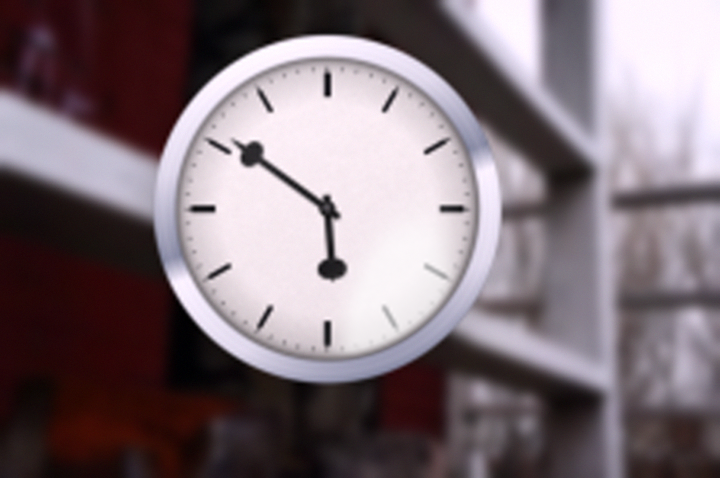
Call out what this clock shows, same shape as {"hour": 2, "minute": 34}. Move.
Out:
{"hour": 5, "minute": 51}
